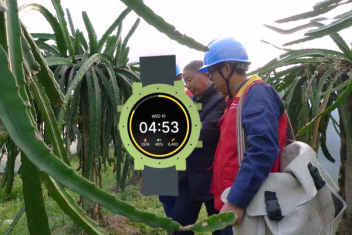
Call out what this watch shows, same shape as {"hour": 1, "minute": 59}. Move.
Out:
{"hour": 4, "minute": 53}
